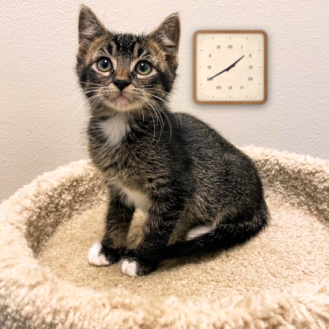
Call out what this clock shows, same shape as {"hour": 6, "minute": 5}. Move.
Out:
{"hour": 1, "minute": 40}
